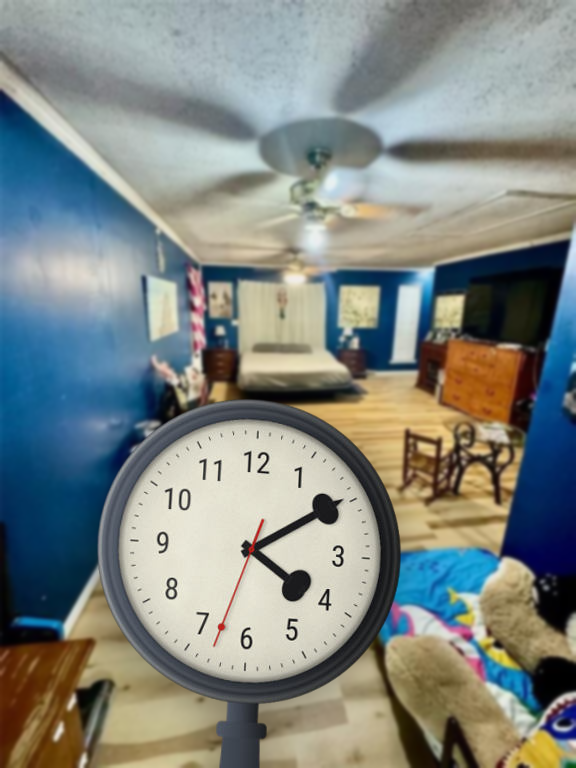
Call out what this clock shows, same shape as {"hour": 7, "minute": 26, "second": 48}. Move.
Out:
{"hour": 4, "minute": 9, "second": 33}
